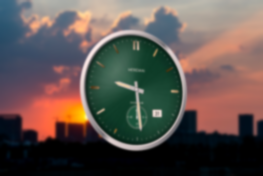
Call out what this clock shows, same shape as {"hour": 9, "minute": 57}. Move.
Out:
{"hour": 9, "minute": 29}
